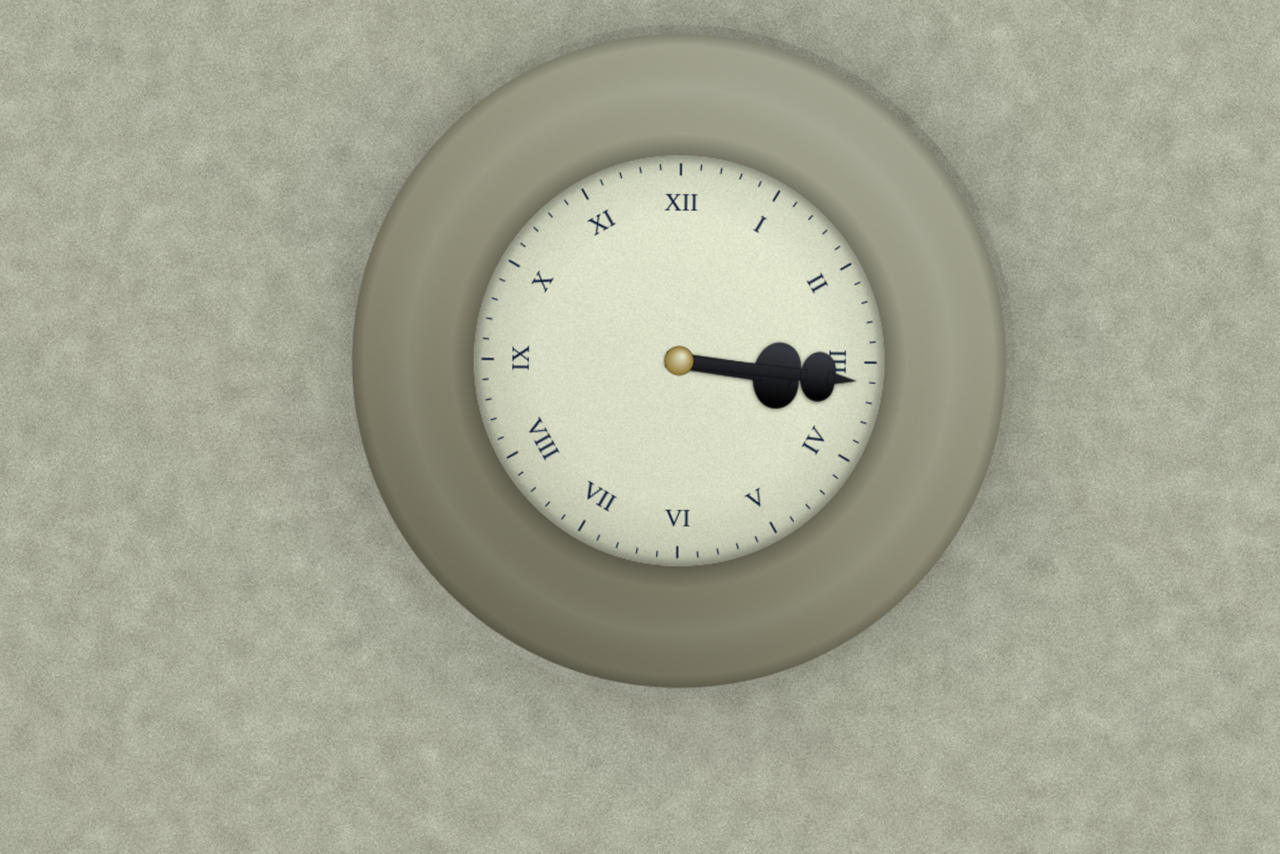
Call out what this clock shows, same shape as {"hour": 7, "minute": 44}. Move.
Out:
{"hour": 3, "minute": 16}
